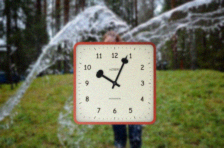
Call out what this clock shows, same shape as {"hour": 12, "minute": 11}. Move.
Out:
{"hour": 10, "minute": 4}
